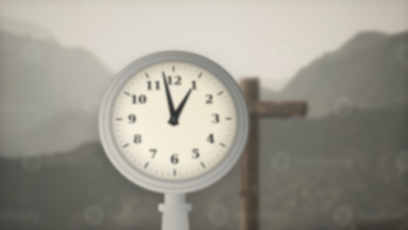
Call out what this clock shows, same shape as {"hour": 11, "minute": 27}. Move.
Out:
{"hour": 12, "minute": 58}
